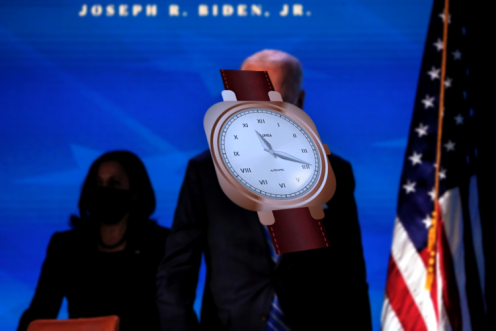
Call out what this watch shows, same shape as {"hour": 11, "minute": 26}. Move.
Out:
{"hour": 11, "minute": 19}
